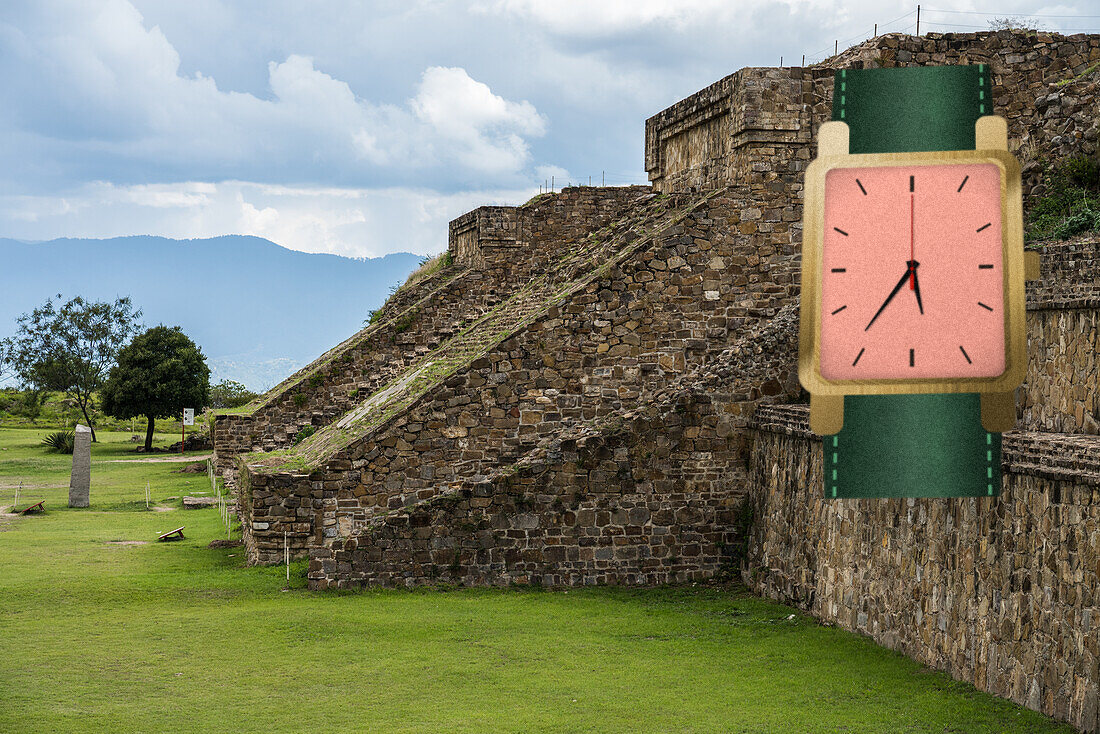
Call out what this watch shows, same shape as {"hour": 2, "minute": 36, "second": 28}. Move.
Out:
{"hour": 5, "minute": 36, "second": 0}
